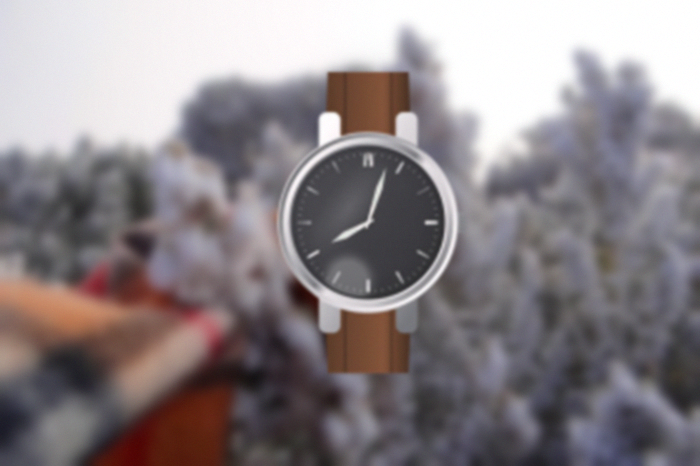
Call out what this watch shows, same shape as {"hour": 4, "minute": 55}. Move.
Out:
{"hour": 8, "minute": 3}
